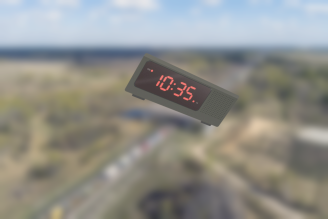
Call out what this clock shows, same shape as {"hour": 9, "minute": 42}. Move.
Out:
{"hour": 10, "minute": 35}
